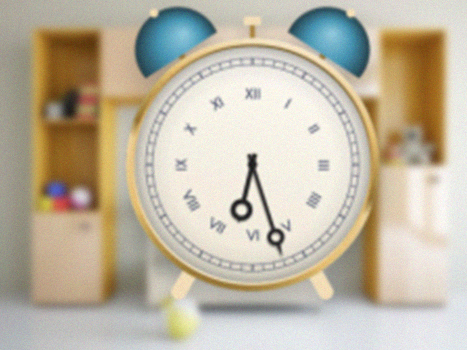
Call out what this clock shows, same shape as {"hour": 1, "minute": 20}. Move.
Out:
{"hour": 6, "minute": 27}
